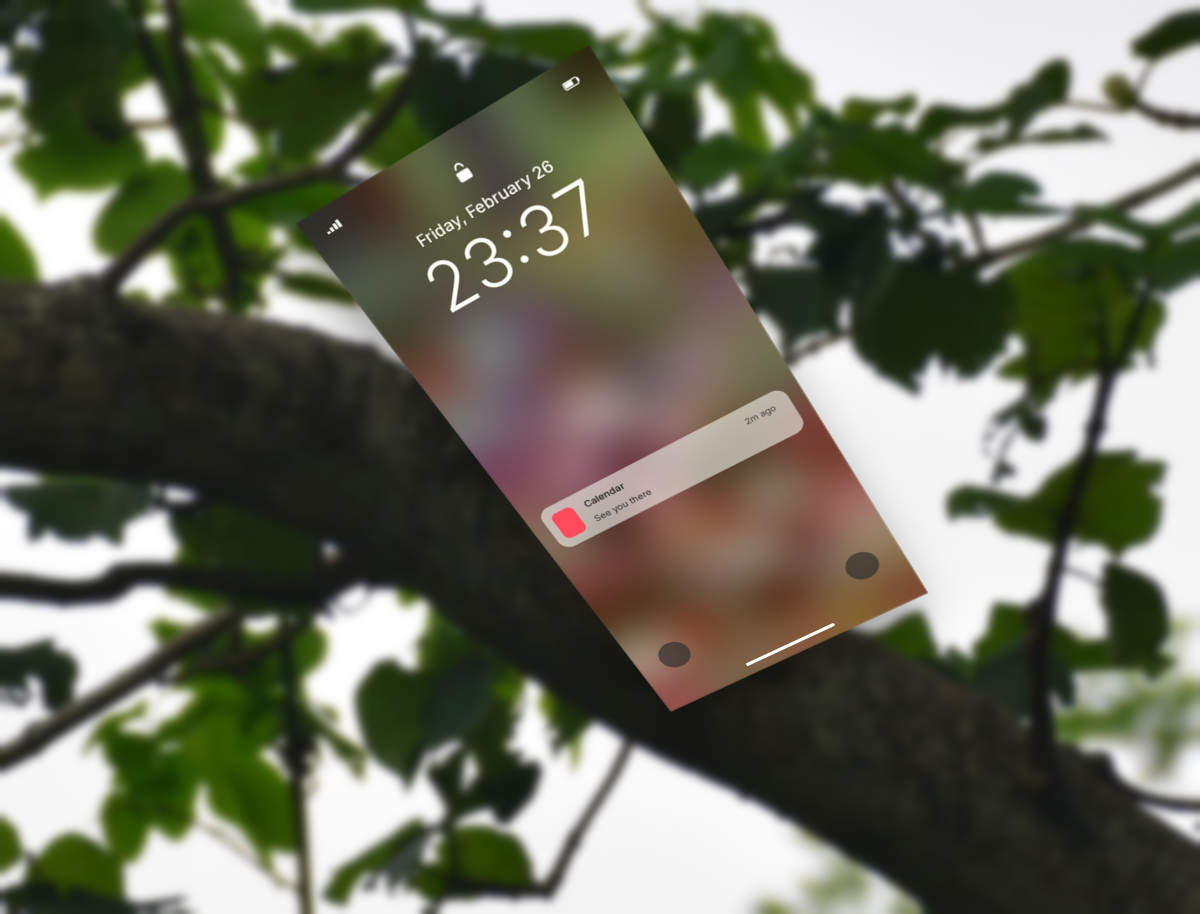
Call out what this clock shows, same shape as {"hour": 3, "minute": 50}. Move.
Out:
{"hour": 23, "minute": 37}
